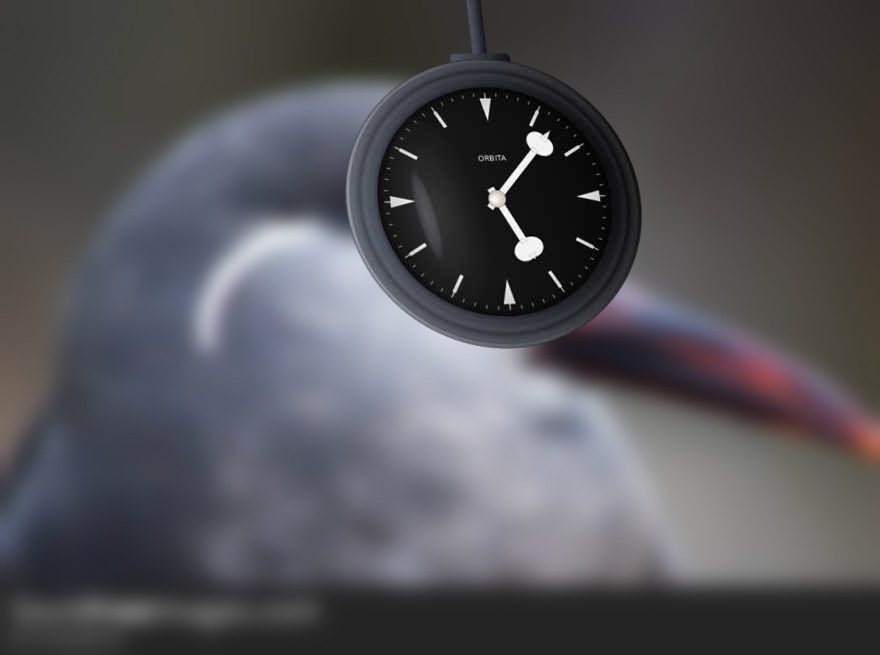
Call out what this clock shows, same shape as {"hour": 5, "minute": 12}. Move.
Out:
{"hour": 5, "minute": 7}
